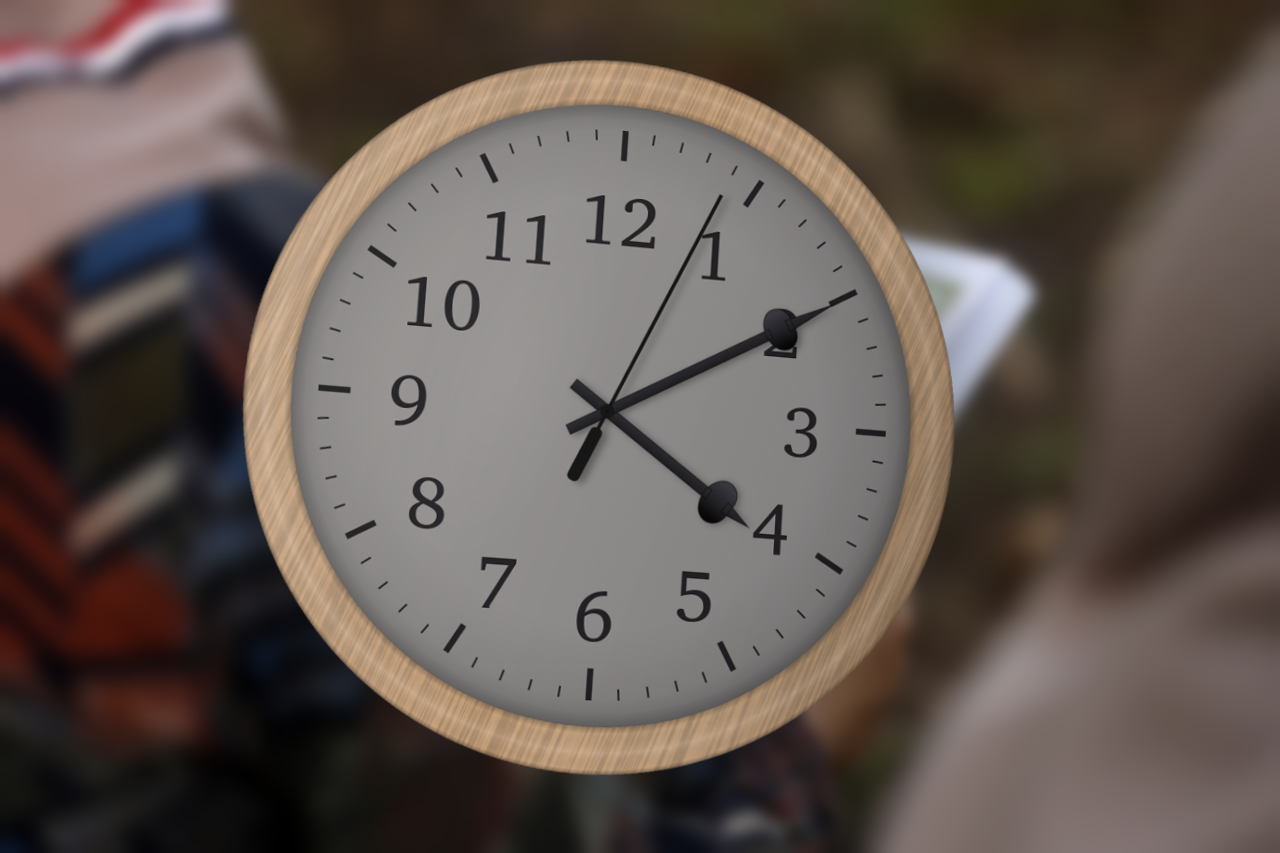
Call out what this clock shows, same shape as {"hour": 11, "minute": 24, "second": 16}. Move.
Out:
{"hour": 4, "minute": 10, "second": 4}
